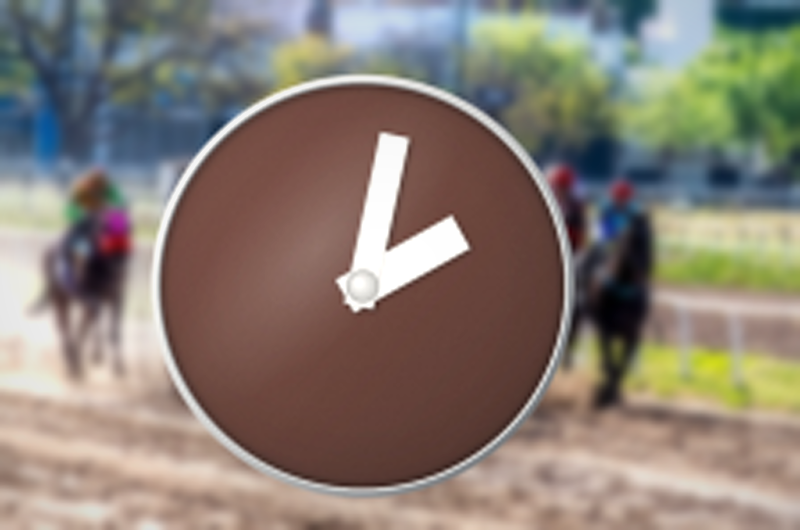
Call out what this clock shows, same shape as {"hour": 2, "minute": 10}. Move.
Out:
{"hour": 2, "minute": 2}
